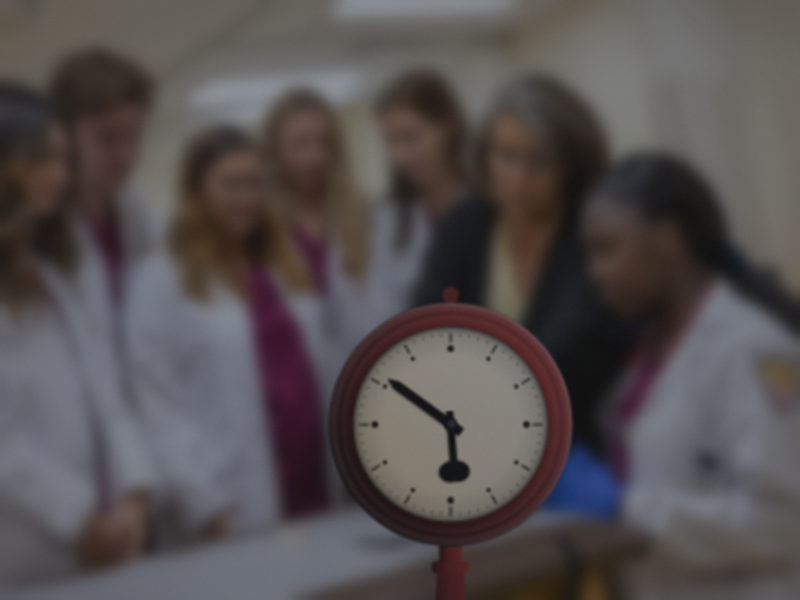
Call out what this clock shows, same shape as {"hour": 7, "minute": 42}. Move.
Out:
{"hour": 5, "minute": 51}
